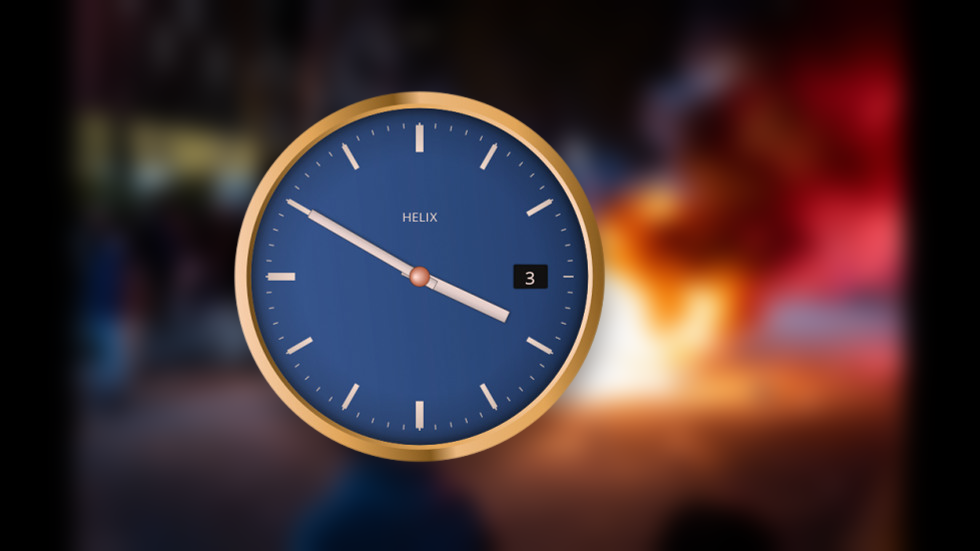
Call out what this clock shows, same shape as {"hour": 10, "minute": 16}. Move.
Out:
{"hour": 3, "minute": 50}
